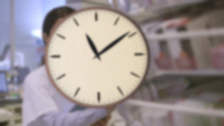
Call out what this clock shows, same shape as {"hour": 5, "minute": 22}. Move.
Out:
{"hour": 11, "minute": 9}
